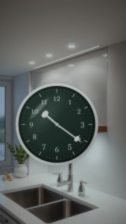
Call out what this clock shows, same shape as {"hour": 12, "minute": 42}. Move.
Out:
{"hour": 10, "minute": 21}
